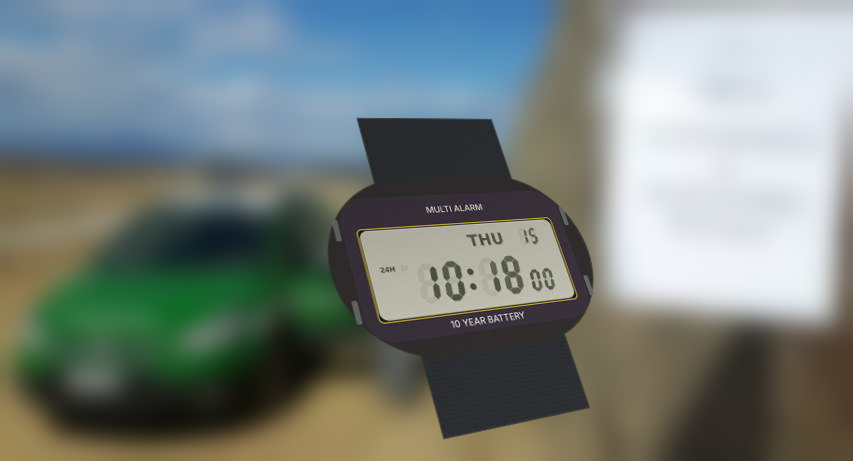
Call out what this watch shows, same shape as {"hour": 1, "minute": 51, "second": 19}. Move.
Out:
{"hour": 10, "minute": 18, "second": 0}
